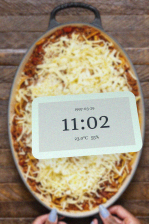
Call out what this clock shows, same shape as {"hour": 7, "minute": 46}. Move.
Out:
{"hour": 11, "minute": 2}
